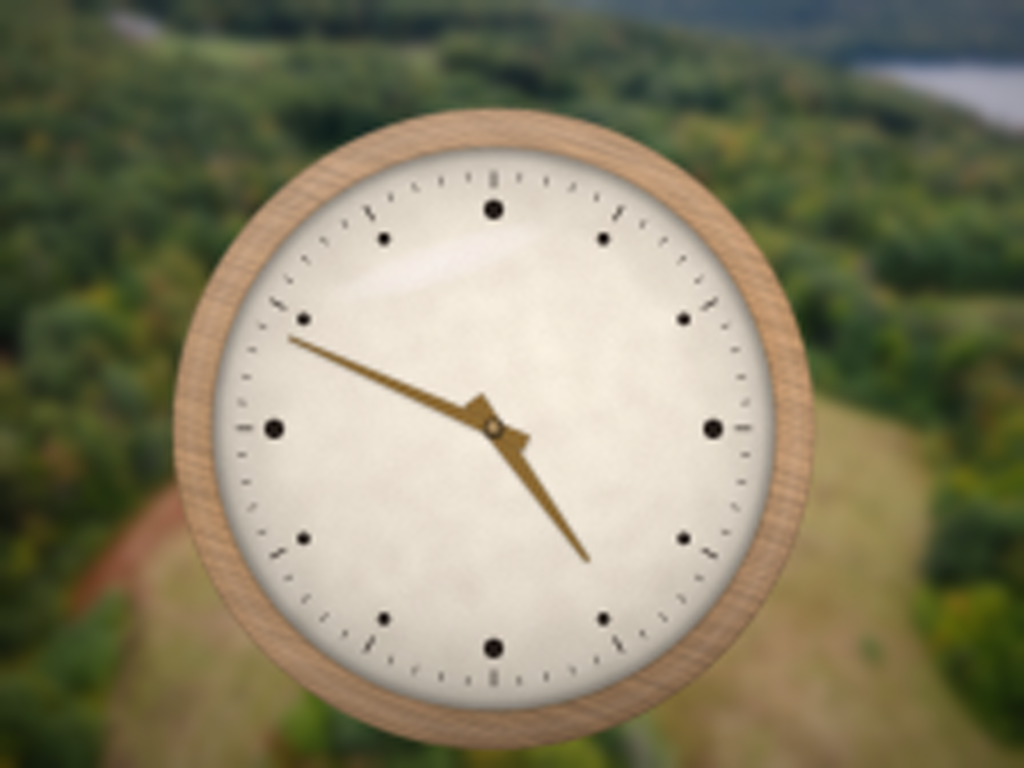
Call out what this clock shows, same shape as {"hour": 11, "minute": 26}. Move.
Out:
{"hour": 4, "minute": 49}
